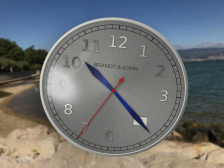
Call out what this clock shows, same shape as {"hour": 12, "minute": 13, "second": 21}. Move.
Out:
{"hour": 10, "minute": 22, "second": 35}
